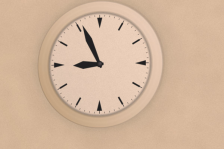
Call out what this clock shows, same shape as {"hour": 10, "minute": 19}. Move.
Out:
{"hour": 8, "minute": 56}
